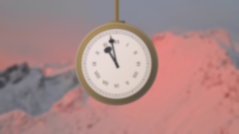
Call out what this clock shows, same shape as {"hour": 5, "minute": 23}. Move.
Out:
{"hour": 10, "minute": 58}
